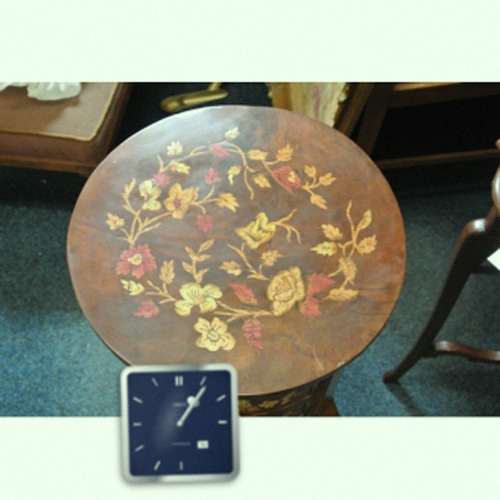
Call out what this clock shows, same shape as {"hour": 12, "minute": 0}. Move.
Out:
{"hour": 1, "minute": 6}
